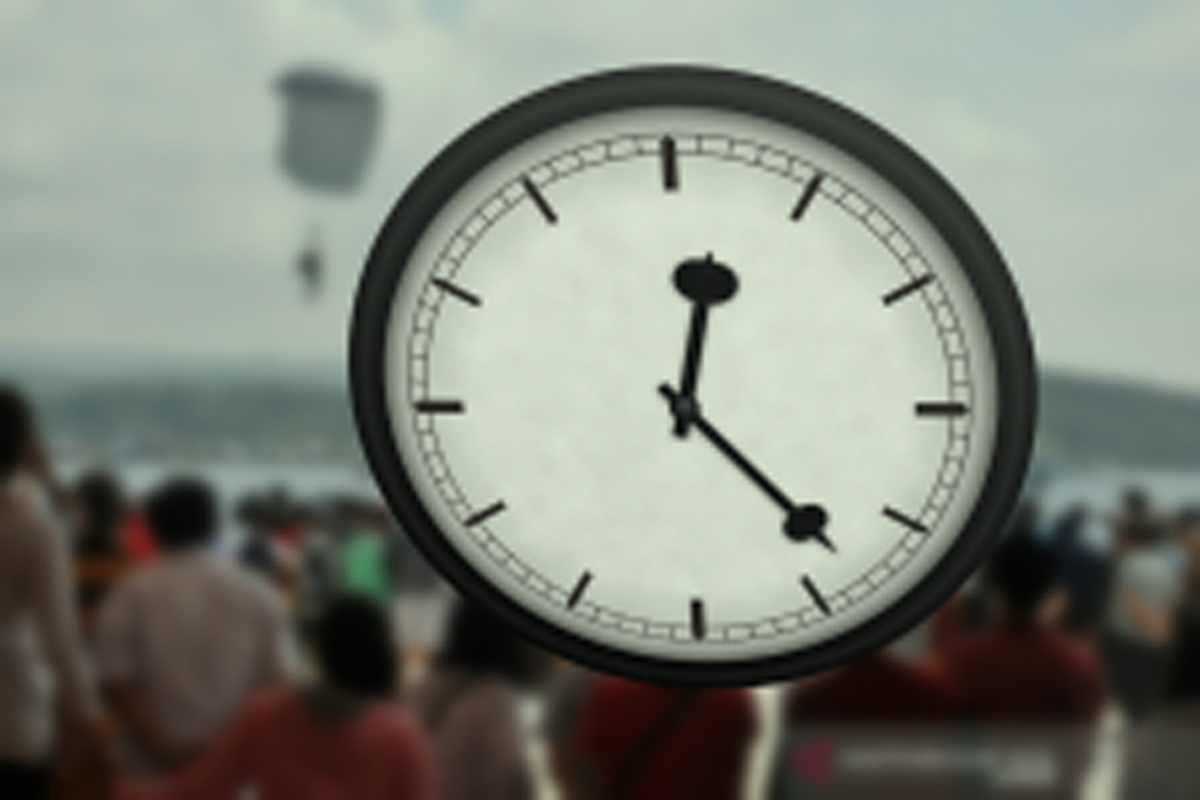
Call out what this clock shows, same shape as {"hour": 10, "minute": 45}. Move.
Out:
{"hour": 12, "minute": 23}
